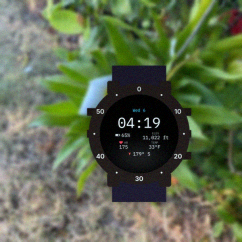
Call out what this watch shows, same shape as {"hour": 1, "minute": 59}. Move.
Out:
{"hour": 4, "minute": 19}
